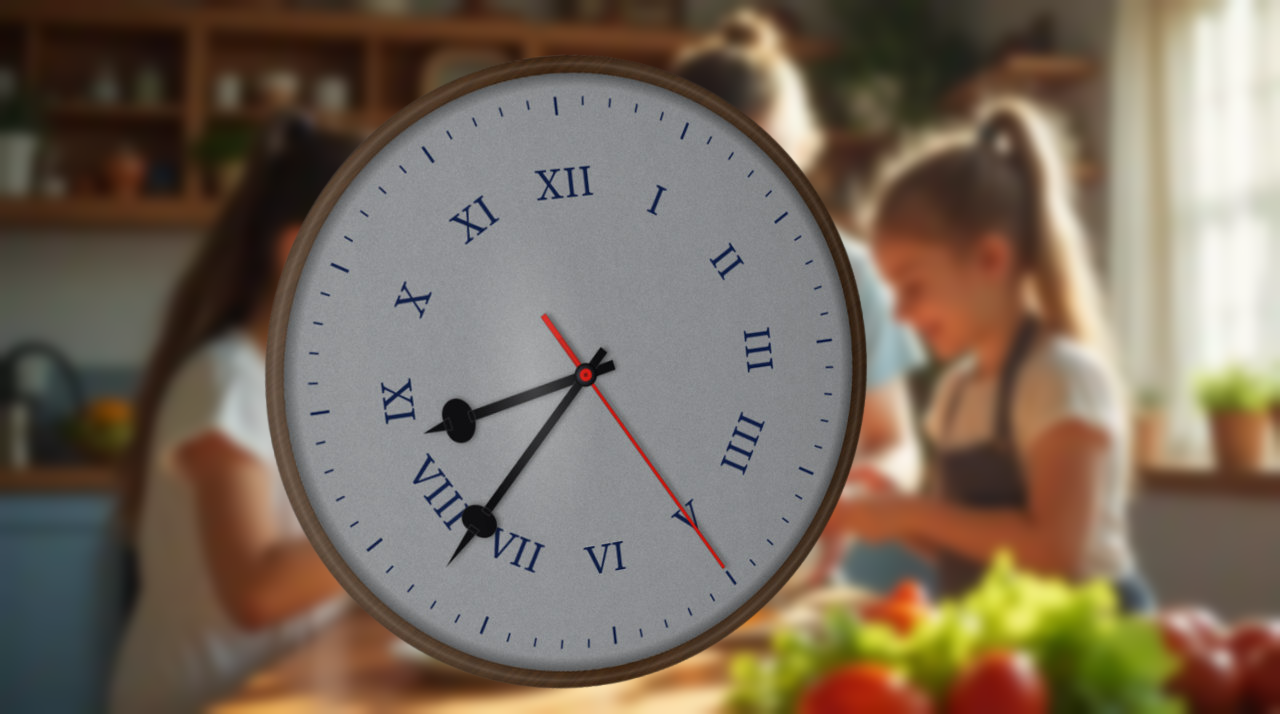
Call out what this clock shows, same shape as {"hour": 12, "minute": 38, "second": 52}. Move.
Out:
{"hour": 8, "minute": 37, "second": 25}
